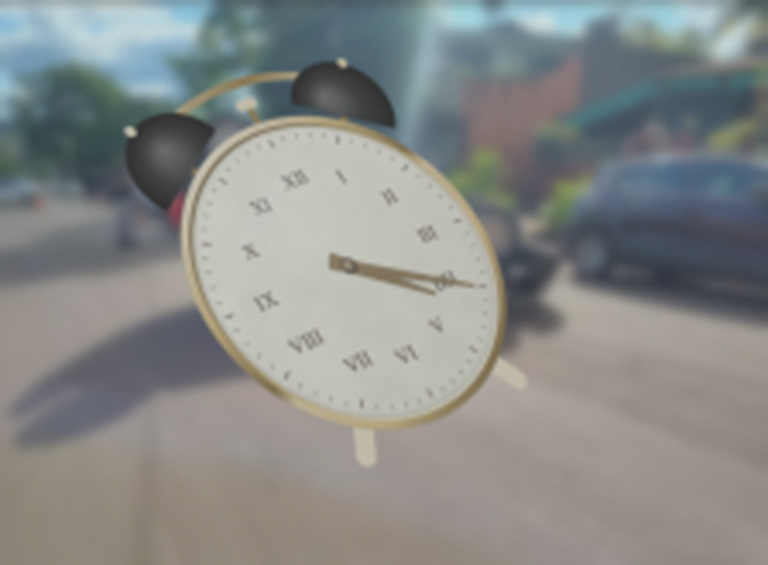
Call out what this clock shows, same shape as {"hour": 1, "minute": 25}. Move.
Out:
{"hour": 4, "minute": 20}
